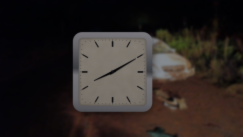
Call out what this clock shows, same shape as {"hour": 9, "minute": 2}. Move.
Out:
{"hour": 8, "minute": 10}
